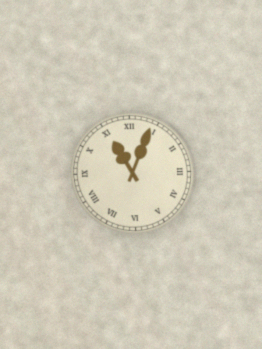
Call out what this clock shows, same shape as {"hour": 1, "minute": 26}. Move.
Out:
{"hour": 11, "minute": 4}
